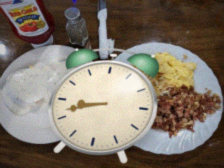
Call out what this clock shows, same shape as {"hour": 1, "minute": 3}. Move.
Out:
{"hour": 8, "minute": 42}
